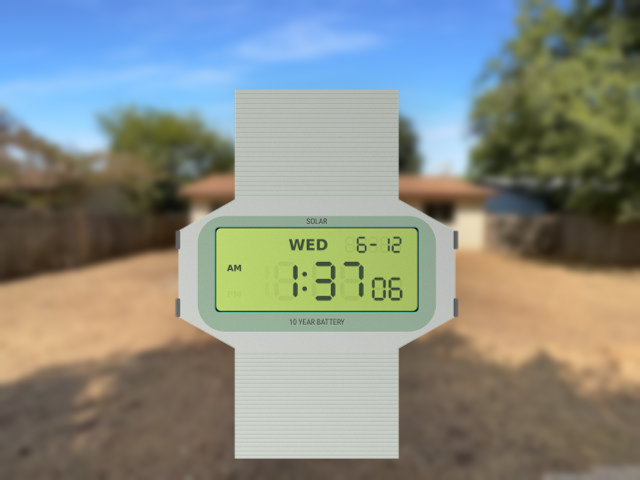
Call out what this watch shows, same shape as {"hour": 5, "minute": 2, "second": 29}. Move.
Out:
{"hour": 1, "minute": 37, "second": 6}
